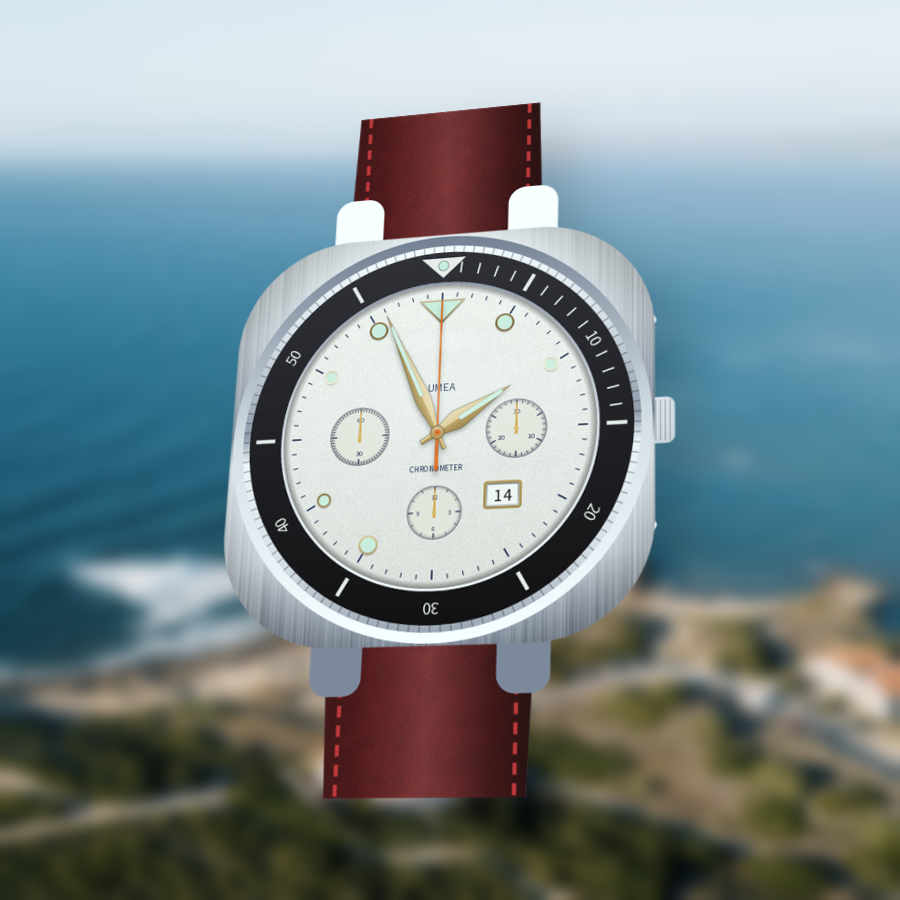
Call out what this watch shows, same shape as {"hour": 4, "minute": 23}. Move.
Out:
{"hour": 1, "minute": 56}
